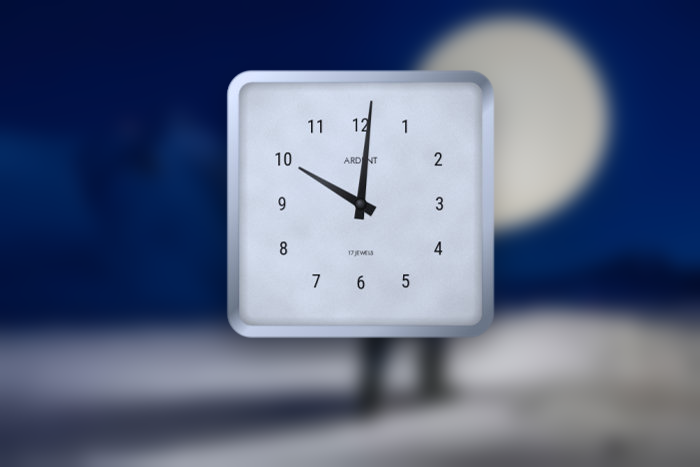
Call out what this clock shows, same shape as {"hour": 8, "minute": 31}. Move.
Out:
{"hour": 10, "minute": 1}
